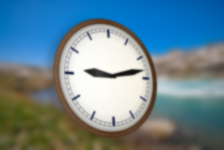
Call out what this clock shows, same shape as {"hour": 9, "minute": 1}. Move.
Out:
{"hour": 9, "minute": 13}
